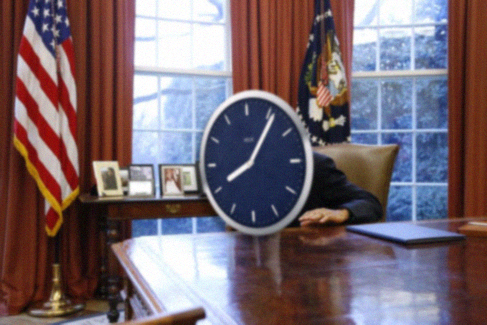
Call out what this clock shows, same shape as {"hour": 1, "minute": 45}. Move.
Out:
{"hour": 8, "minute": 6}
